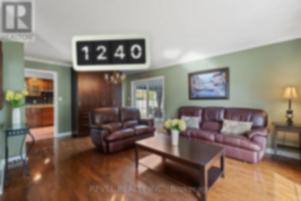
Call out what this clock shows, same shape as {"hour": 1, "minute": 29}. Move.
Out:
{"hour": 12, "minute": 40}
